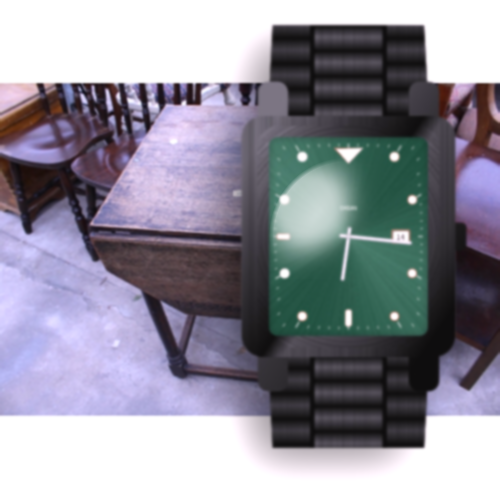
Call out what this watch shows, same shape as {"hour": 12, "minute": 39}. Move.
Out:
{"hour": 6, "minute": 16}
